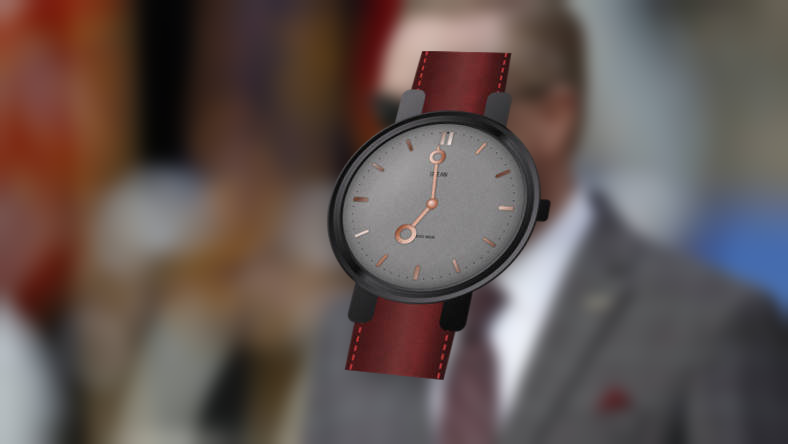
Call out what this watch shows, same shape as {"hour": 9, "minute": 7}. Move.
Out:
{"hour": 6, "minute": 59}
